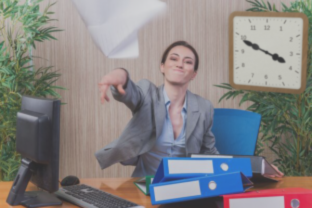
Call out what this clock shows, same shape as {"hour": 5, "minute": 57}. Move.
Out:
{"hour": 3, "minute": 49}
